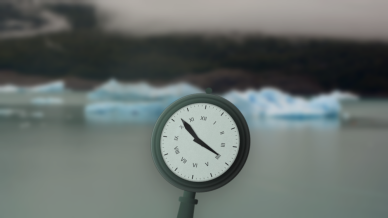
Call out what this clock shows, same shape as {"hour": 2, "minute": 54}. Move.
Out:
{"hour": 3, "minute": 52}
